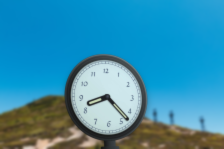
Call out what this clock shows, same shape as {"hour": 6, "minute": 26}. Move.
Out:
{"hour": 8, "minute": 23}
